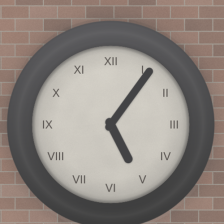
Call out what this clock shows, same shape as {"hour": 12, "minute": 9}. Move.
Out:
{"hour": 5, "minute": 6}
